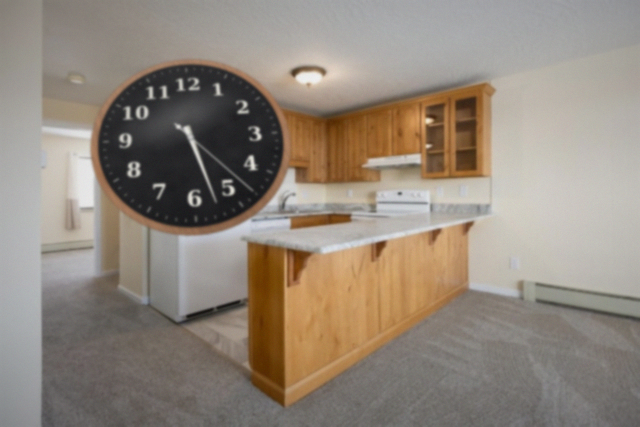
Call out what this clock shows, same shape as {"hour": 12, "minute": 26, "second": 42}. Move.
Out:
{"hour": 5, "minute": 27, "second": 23}
